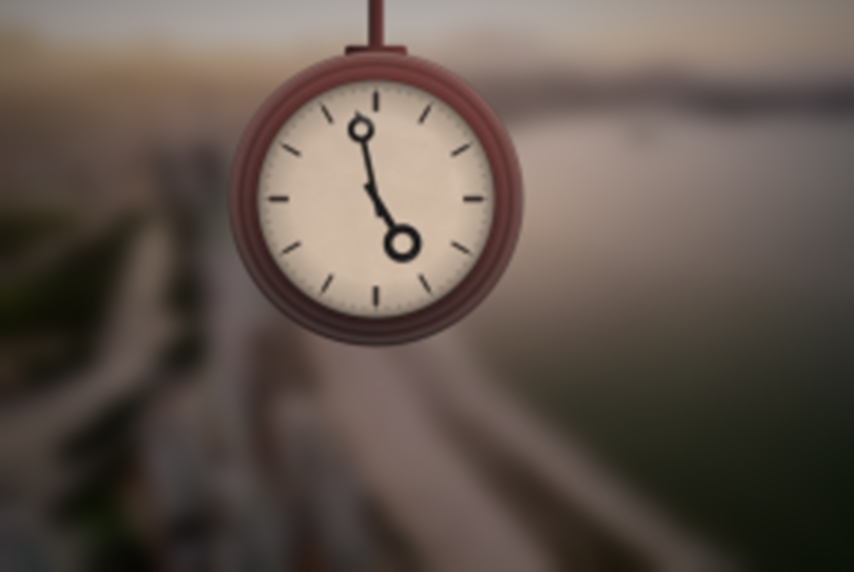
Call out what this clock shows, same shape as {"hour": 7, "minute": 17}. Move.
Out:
{"hour": 4, "minute": 58}
